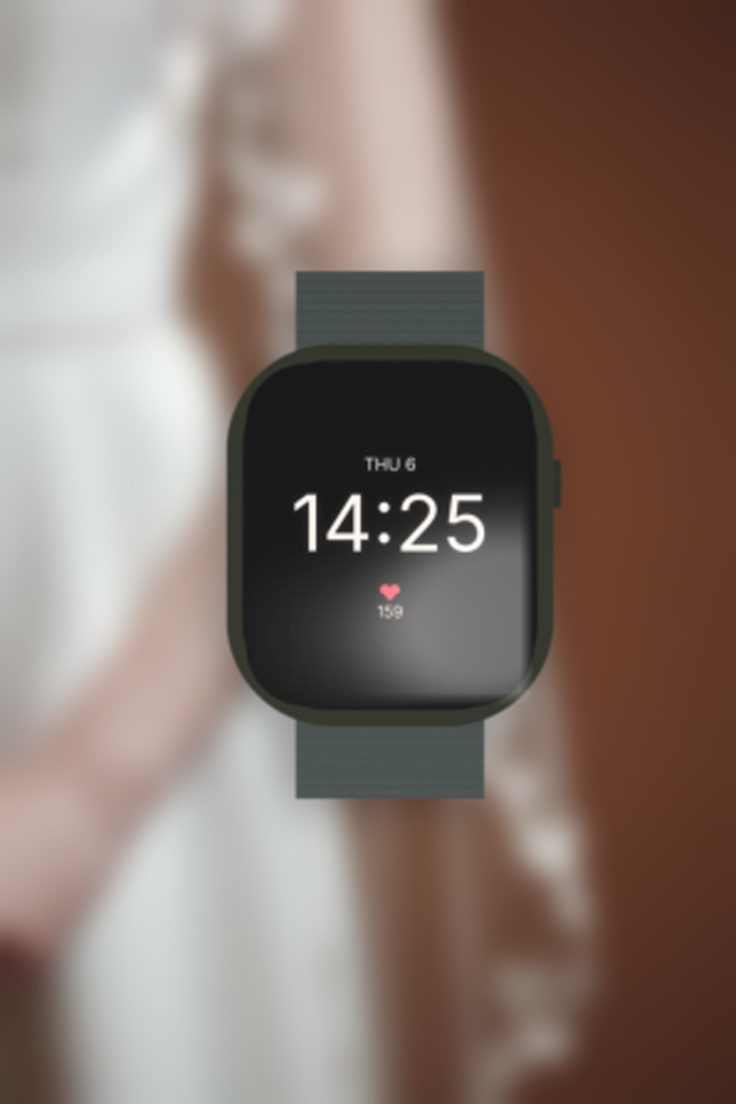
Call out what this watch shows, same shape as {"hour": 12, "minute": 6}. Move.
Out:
{"hour": 14, "minute": 25}
